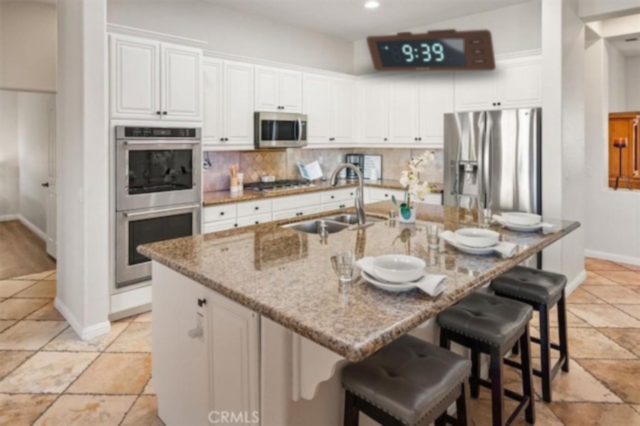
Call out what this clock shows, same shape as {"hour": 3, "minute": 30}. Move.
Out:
{"hour": 9, "minute": 39}
